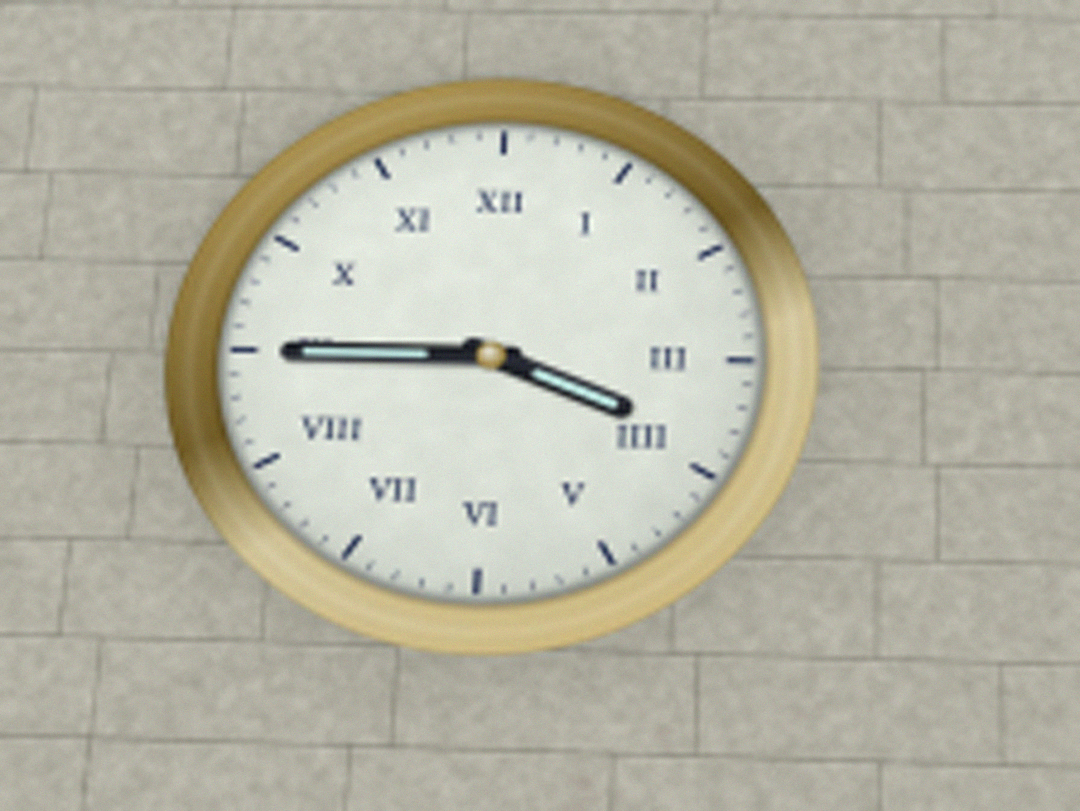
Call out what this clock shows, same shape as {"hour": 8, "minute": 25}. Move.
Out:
{"hour": 3, "minute": 45}
